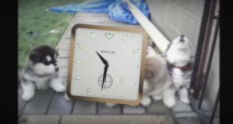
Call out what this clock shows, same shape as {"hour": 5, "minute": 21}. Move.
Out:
{"hour": 10, "minute": 31}
